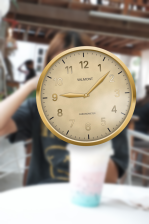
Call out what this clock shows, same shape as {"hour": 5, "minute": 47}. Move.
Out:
{"hour": 9, "minute": 8}
